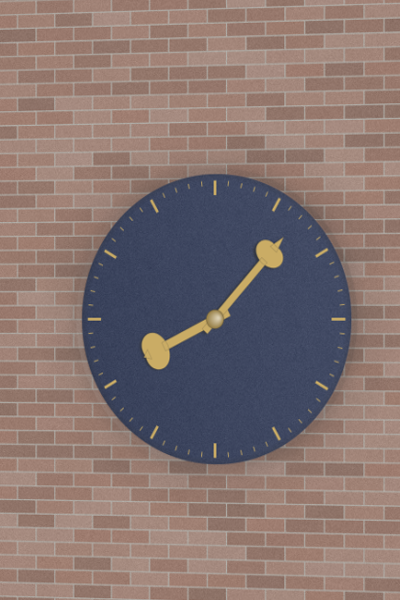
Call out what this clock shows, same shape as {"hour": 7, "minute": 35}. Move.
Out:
{"hour": 8, "minute": 7}
